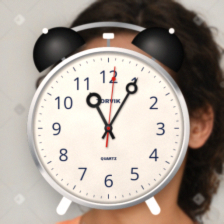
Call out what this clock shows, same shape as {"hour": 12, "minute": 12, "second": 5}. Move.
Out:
{"hour": 11, "minute": 5, "second": 1}
